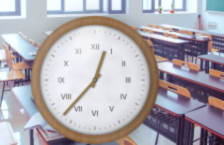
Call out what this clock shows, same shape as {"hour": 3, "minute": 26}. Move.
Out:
{"hour": 12, "minute": 37}
